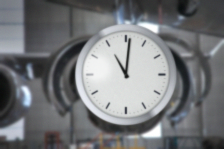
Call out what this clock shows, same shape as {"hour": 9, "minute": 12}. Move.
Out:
{"hour": 11, "minute": 1}
